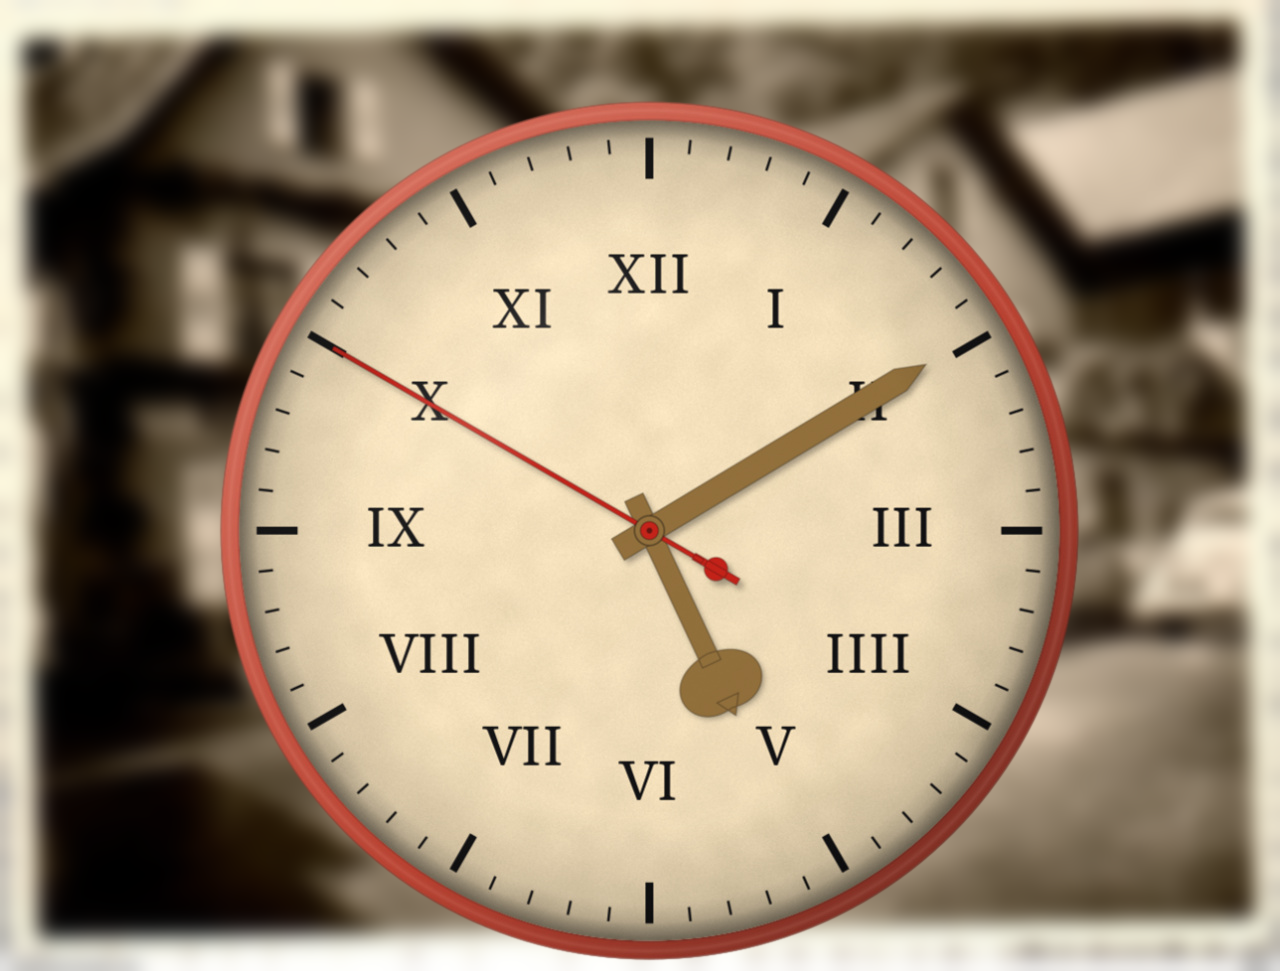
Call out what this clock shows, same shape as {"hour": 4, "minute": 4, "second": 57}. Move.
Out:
{"hour": 5, "minute": 9, "second": 50}
